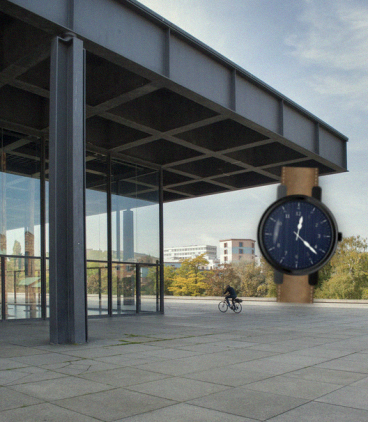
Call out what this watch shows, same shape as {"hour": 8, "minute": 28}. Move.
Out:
{"hour": 12, "minute": 22}
